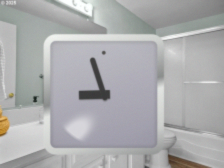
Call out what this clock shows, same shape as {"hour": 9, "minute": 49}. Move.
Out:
{"hour": 8, "minute": 57}
